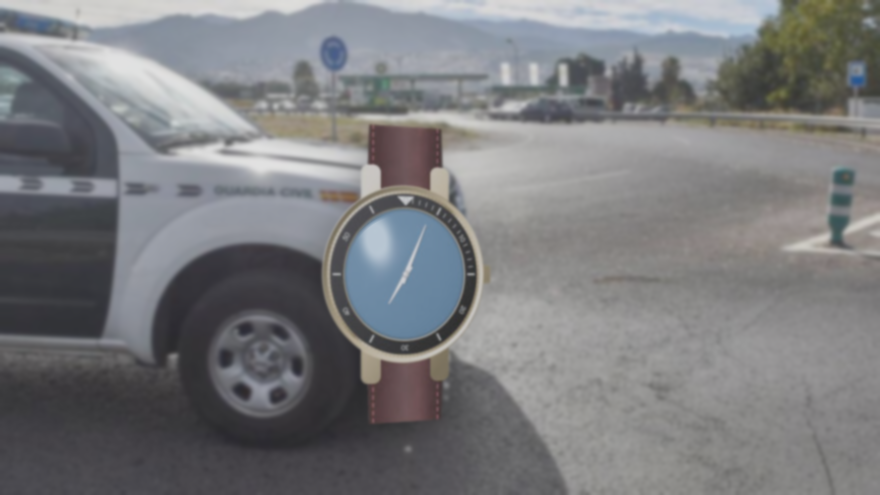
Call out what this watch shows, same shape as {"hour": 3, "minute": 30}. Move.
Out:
{"hour": 7, "minute": 4}
